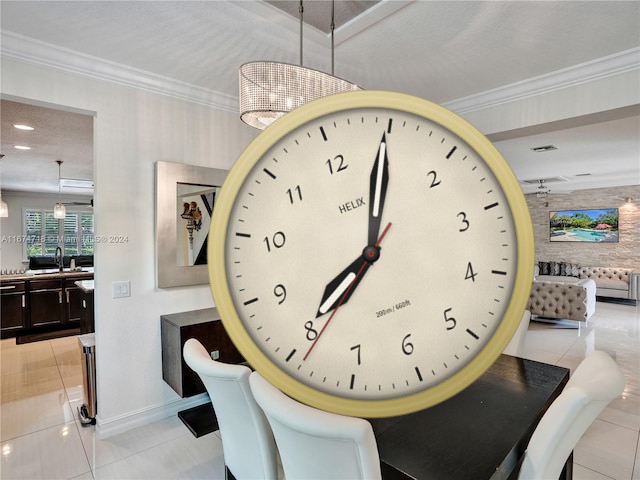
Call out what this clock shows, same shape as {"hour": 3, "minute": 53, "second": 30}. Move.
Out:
{"hour": 8, "minute": 4, "second": 39}
